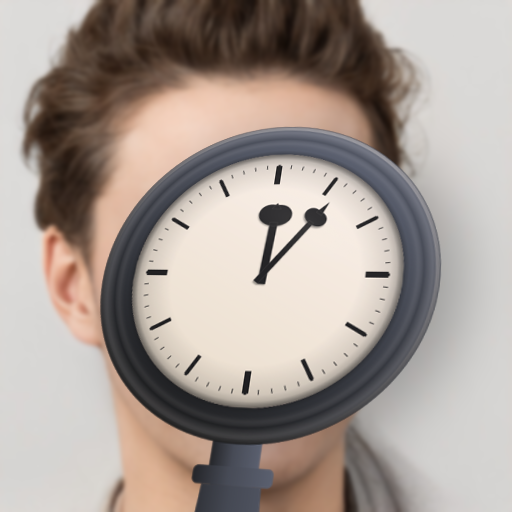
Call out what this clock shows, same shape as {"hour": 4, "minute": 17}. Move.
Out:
{"hour": 12, "minute": 6}
